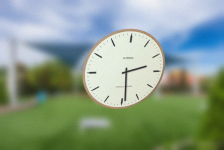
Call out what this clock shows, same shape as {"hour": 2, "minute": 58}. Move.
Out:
{"hour": 2, "minute": 29}
